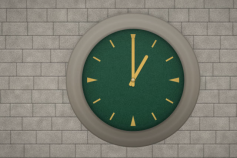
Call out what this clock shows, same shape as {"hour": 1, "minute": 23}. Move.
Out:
{"hour": 1, "minute": 0}
